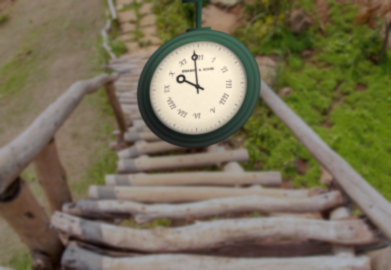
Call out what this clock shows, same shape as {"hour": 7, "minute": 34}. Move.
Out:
{"hour": 9, "minute": 59}
